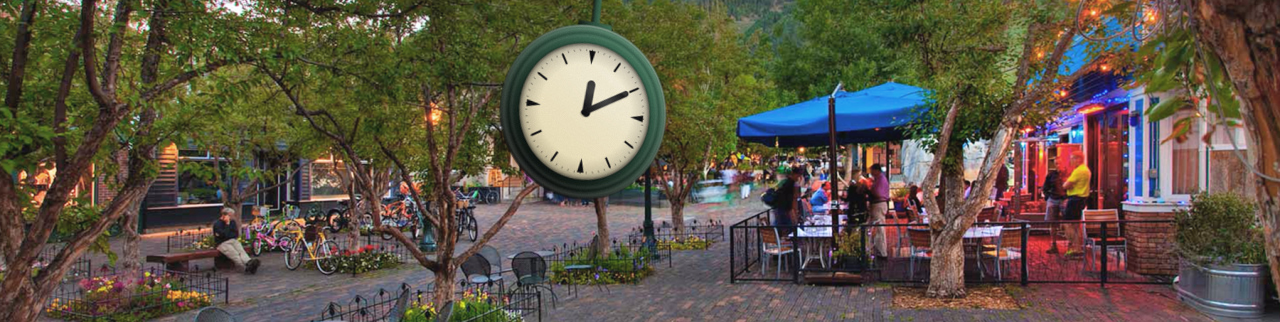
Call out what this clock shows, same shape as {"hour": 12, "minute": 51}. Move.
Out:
{"hour": 12, "minute": 10}
